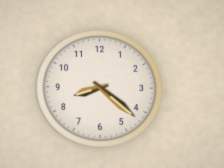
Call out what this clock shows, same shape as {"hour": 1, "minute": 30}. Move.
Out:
{"hour": 8, "minute": 22}
